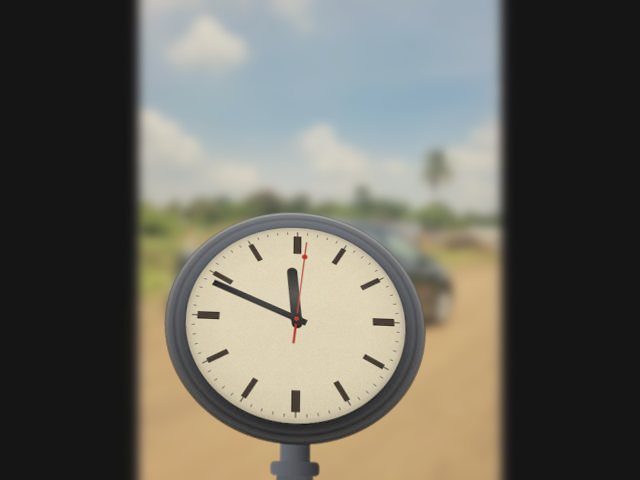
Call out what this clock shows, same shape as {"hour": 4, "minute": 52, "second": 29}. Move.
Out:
{"hour": 11, "minute": 49, "second": 1}
